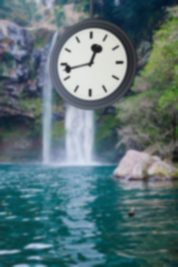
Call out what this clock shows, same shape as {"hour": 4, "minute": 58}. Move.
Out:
{"hour": 12, "minute": 43}
